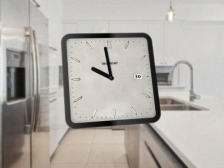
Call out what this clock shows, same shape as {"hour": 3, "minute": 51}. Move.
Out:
{"hour": 9, "minute": 59}
